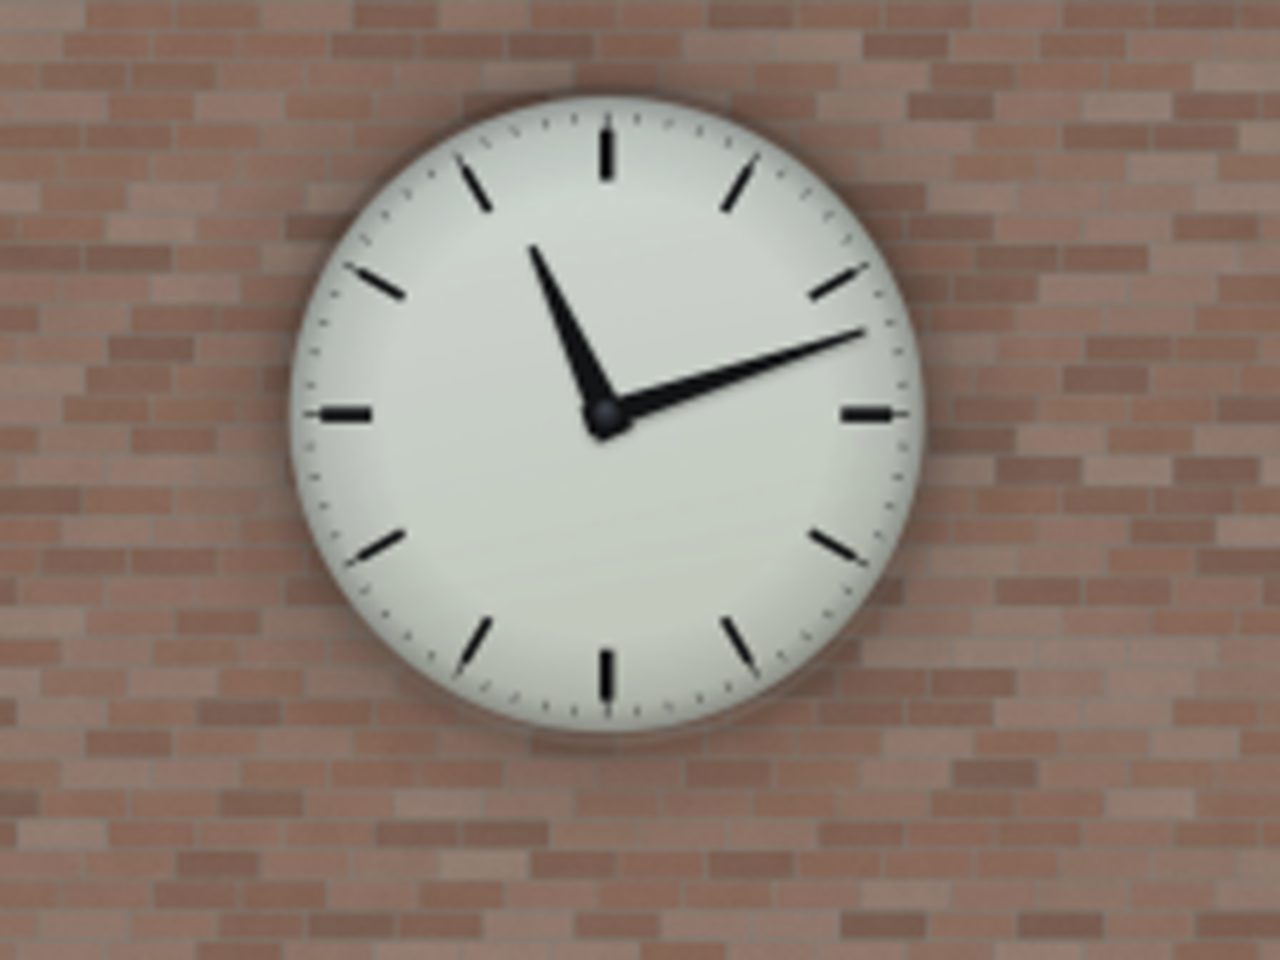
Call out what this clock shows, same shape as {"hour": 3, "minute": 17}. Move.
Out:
{"hour": 11, "minute": 12}
